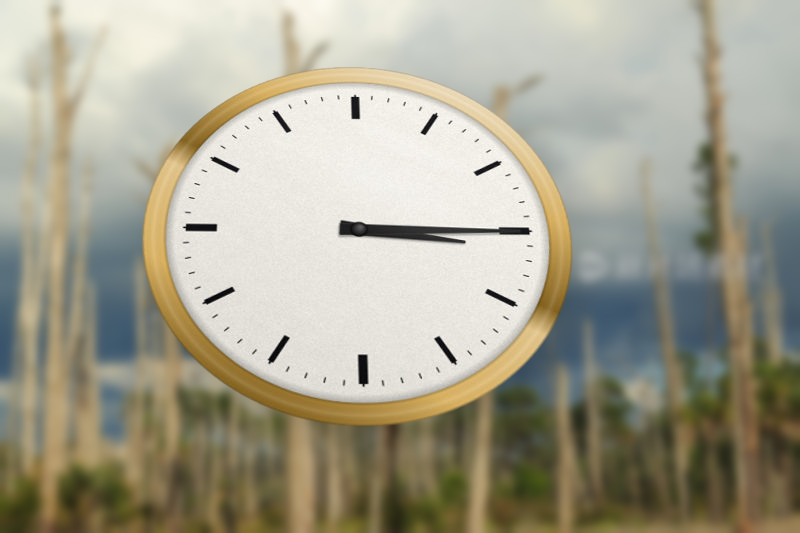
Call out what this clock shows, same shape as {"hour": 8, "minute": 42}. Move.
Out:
{"hour": 3, "minute": 15}
